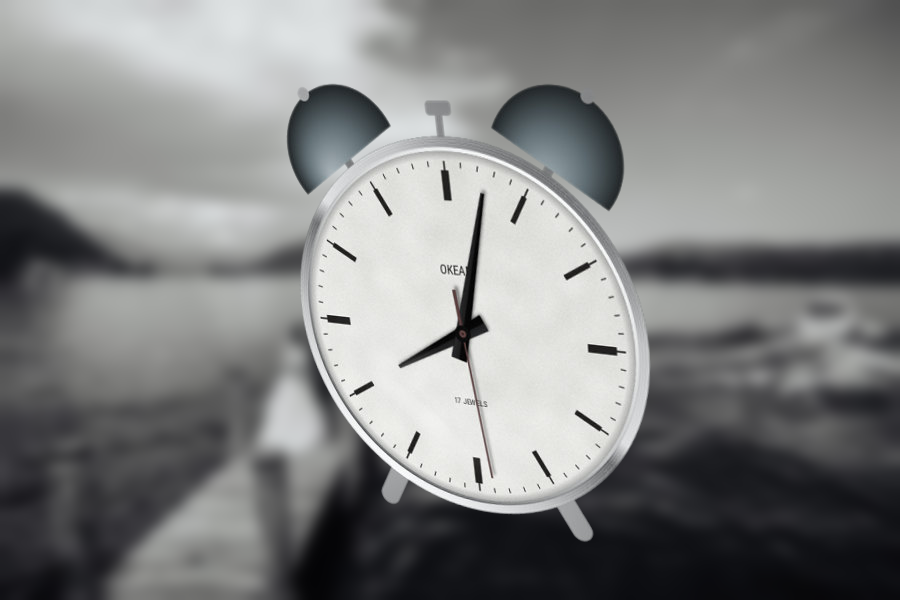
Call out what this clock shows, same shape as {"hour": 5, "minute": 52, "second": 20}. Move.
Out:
{"hour": 8, "minute": 2, "second": 29}
